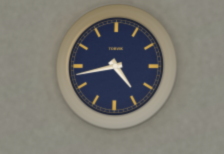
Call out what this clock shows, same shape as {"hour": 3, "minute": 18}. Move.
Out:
{"hour": 4, "minute": 43}
